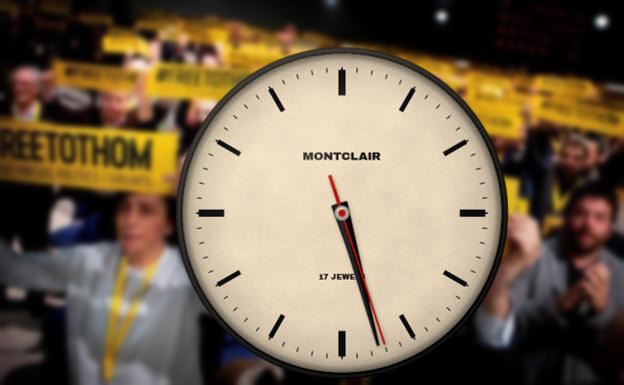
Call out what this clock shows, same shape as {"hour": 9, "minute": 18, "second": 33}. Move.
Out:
{"hour": 5, "minute": 27, "second": 27}
